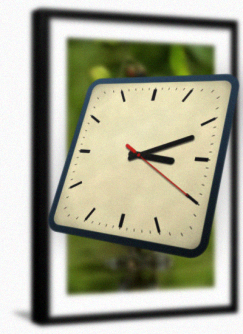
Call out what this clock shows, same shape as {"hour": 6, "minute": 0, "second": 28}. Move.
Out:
{"hour": 3, "minute": 11, "second": 20}
